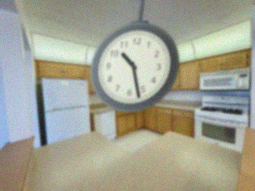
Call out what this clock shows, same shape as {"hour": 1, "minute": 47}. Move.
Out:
{"hour": 10, "minute": 27}
